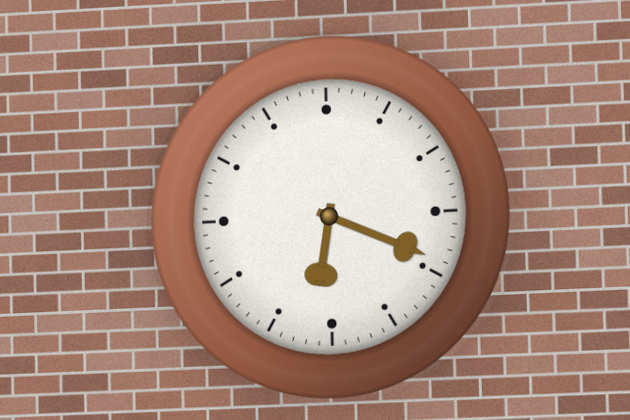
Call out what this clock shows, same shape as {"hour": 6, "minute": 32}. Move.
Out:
{"hour": 6, "minute": 19}
